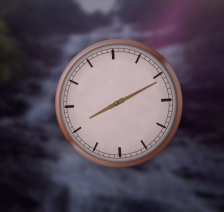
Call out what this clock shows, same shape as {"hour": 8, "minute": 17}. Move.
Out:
{"hour": 8, "minute": 11}
